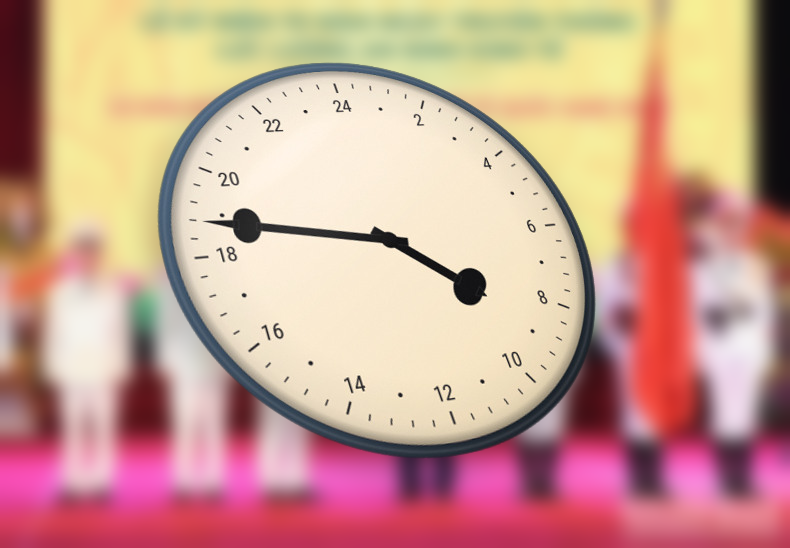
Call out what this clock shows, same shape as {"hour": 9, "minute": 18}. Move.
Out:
{"hour": 8, "minute": 47}
